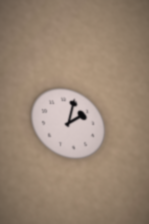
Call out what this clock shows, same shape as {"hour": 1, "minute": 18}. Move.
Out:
{"hour": 2, "minute": 4}
